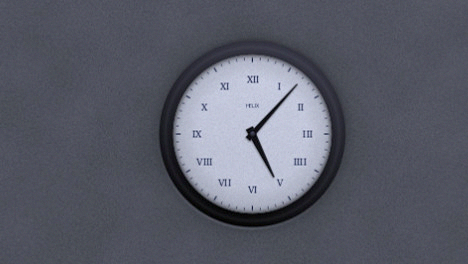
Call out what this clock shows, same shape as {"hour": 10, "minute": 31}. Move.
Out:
{"hour": 5, "minute": 7}
